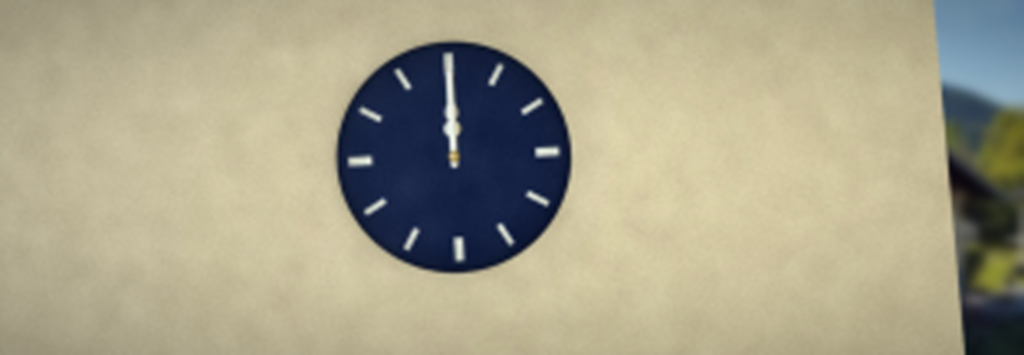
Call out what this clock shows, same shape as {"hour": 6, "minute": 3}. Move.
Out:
{"hour": 12, "minute": 0}
